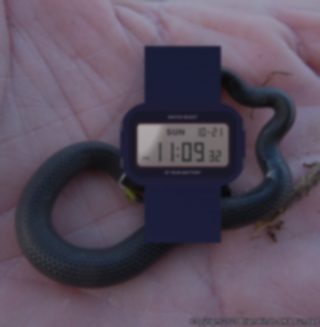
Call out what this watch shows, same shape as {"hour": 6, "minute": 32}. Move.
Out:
{"hour": 11, "minute": 9}
